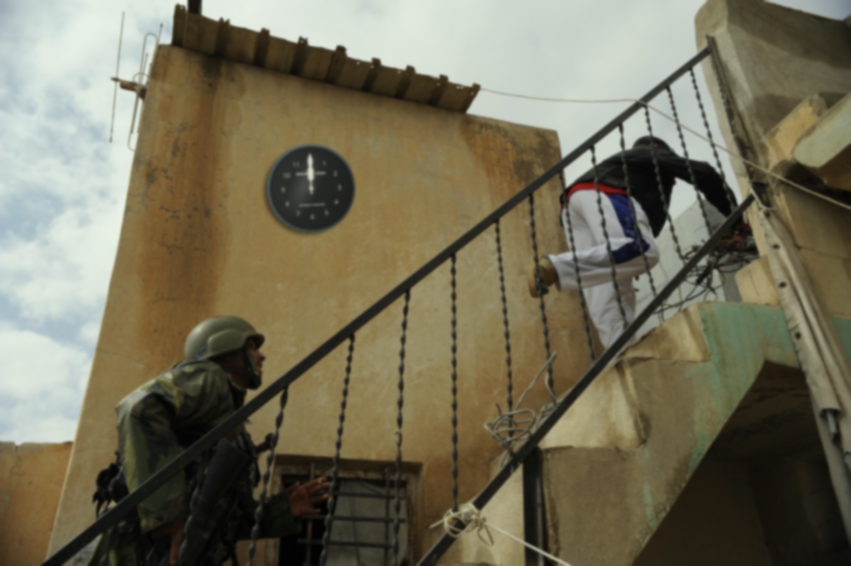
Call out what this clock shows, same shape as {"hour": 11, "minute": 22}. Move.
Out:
{"hour": 12, "minute": 0}
